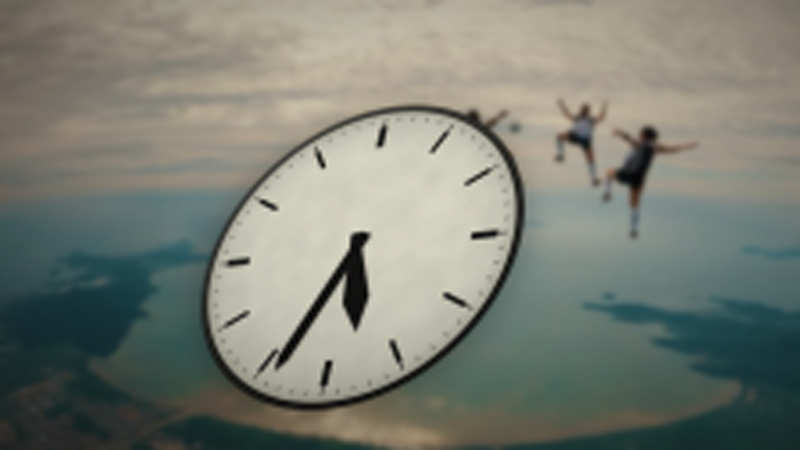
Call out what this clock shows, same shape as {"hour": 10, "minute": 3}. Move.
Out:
{"hour": 5, "minute": 34}
